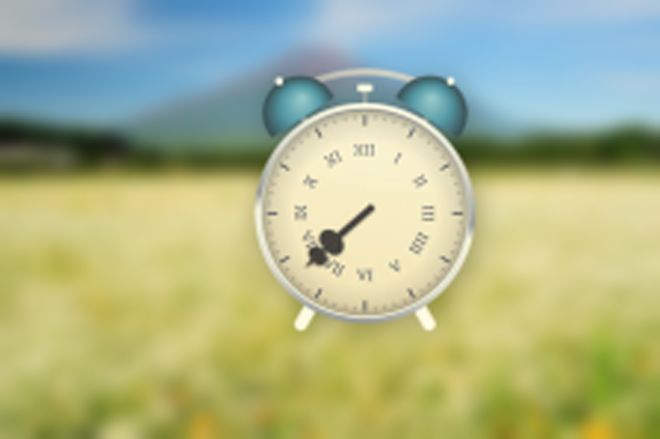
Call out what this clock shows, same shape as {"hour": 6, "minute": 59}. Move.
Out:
{"hour": 7, "minute": 38}
